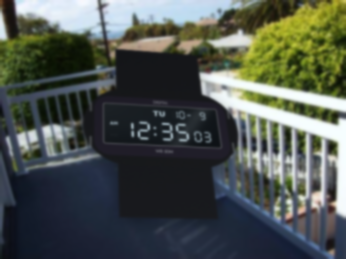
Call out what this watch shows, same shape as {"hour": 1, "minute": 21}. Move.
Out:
{"hour": 12, "minute": 35}
